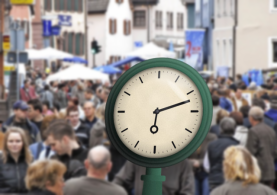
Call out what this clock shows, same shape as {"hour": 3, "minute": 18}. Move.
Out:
{"hour": 6, "minute": 12}
